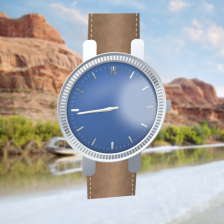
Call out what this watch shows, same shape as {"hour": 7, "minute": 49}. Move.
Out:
{"hour": 8, "minute": 44}
